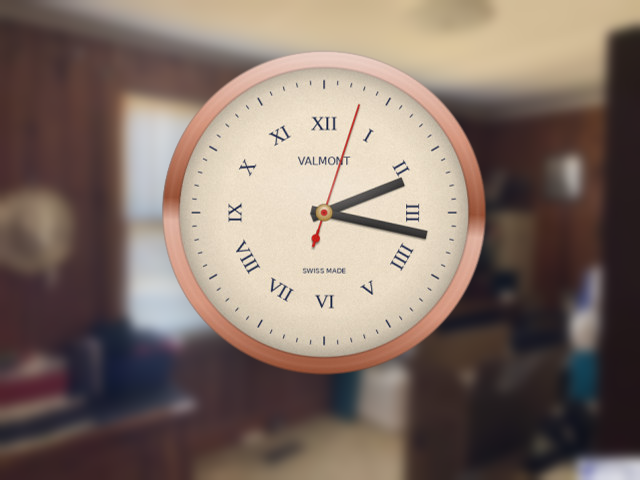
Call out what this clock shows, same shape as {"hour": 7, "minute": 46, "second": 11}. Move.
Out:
{"hour": 2, "minute": 17, "second": 3}
